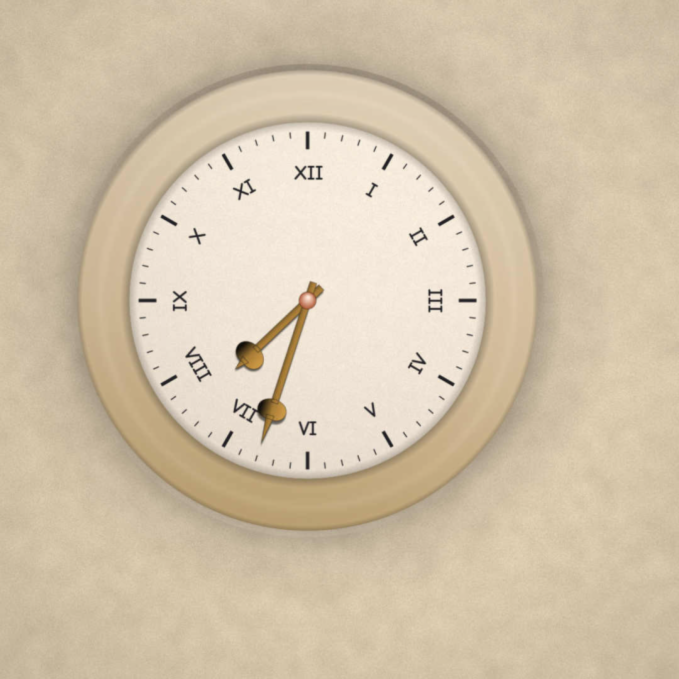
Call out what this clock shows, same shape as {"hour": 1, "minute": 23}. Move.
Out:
{"hour": 7, "minute": 33}
